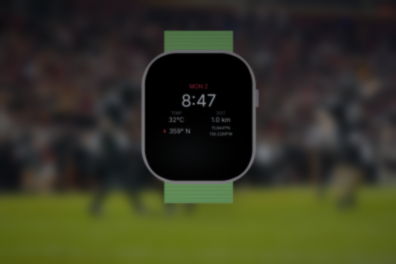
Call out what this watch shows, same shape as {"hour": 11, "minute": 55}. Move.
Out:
{"hour": 8, "minute": 47}
